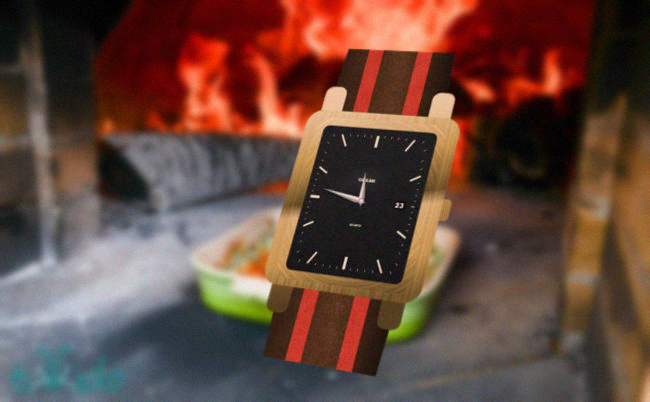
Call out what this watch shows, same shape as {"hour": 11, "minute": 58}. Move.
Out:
{"hour": 11, "minute": 47}
